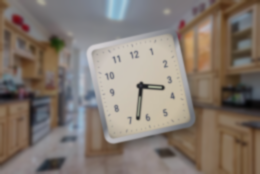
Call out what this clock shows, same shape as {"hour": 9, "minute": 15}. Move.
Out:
{"hour": 3, "minute": 33}
